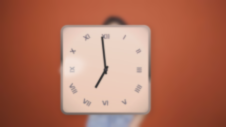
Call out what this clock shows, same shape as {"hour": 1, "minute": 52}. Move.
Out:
{"hour": 6, "minute": 59}
